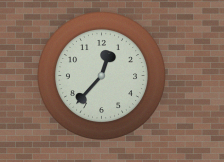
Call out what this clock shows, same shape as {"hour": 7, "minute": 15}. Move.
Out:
{"hour": 12, "minute": 37}
